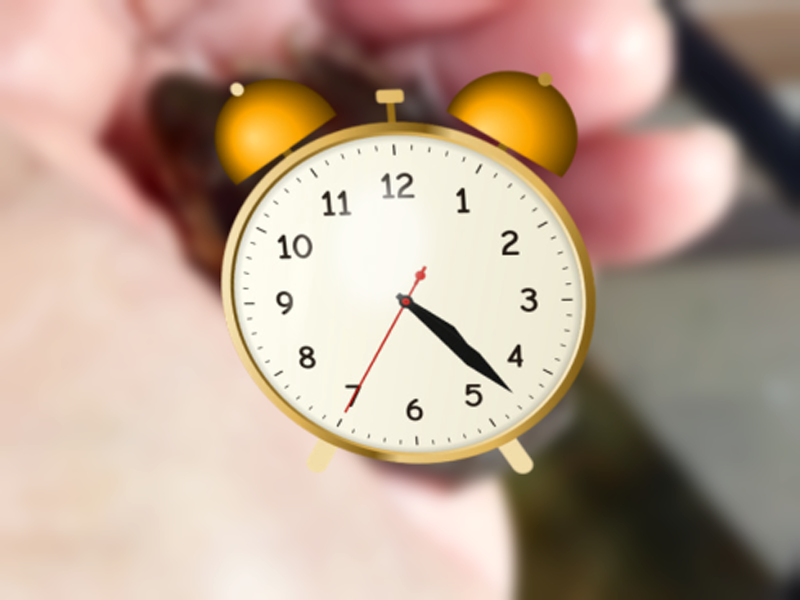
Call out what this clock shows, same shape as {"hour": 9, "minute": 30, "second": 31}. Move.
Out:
{"hour": 4, "minute": 22, "second": 35}
